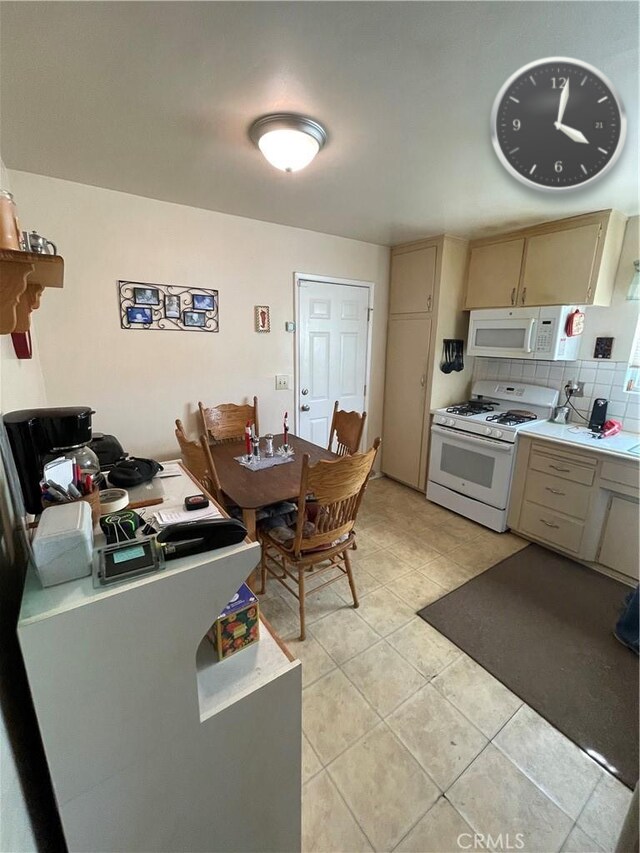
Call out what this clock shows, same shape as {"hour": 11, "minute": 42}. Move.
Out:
{"hour": 4, "minute": 2}
